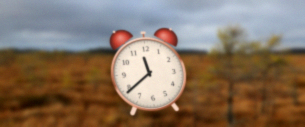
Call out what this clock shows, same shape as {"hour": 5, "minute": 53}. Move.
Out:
{"hour": 11, "minute": 39}
